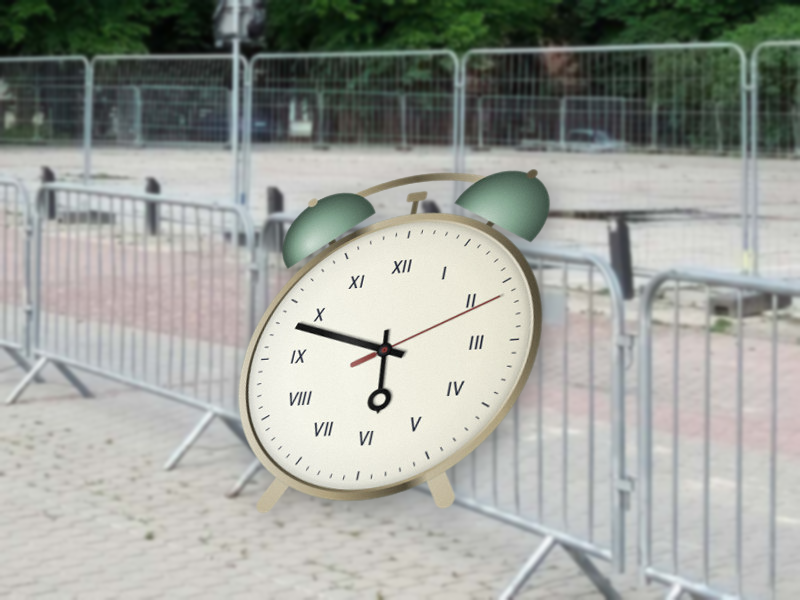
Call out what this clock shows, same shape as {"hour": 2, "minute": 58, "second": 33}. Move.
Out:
{"hour": 5, "minute": 48, "second": 11}
